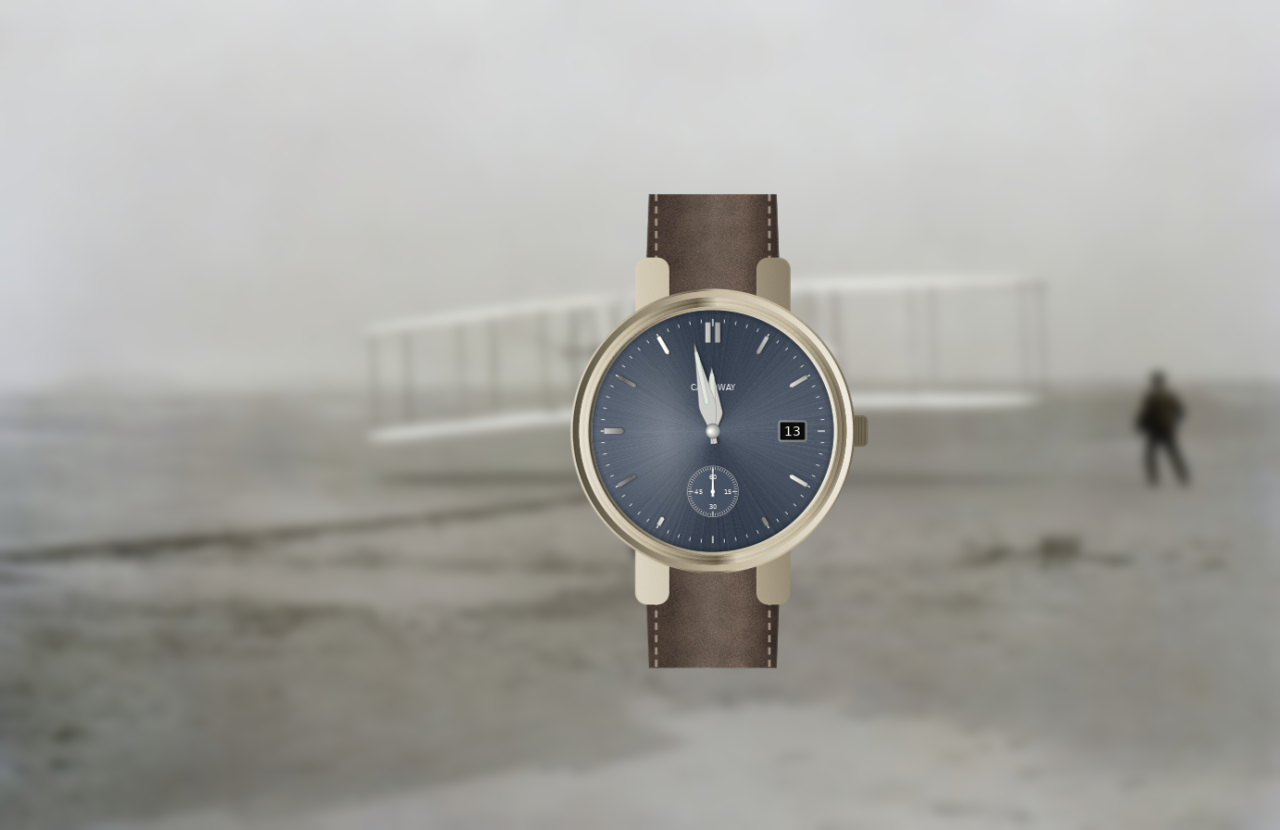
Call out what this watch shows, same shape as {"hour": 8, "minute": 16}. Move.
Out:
{"hour": 11, "minute": 58}
